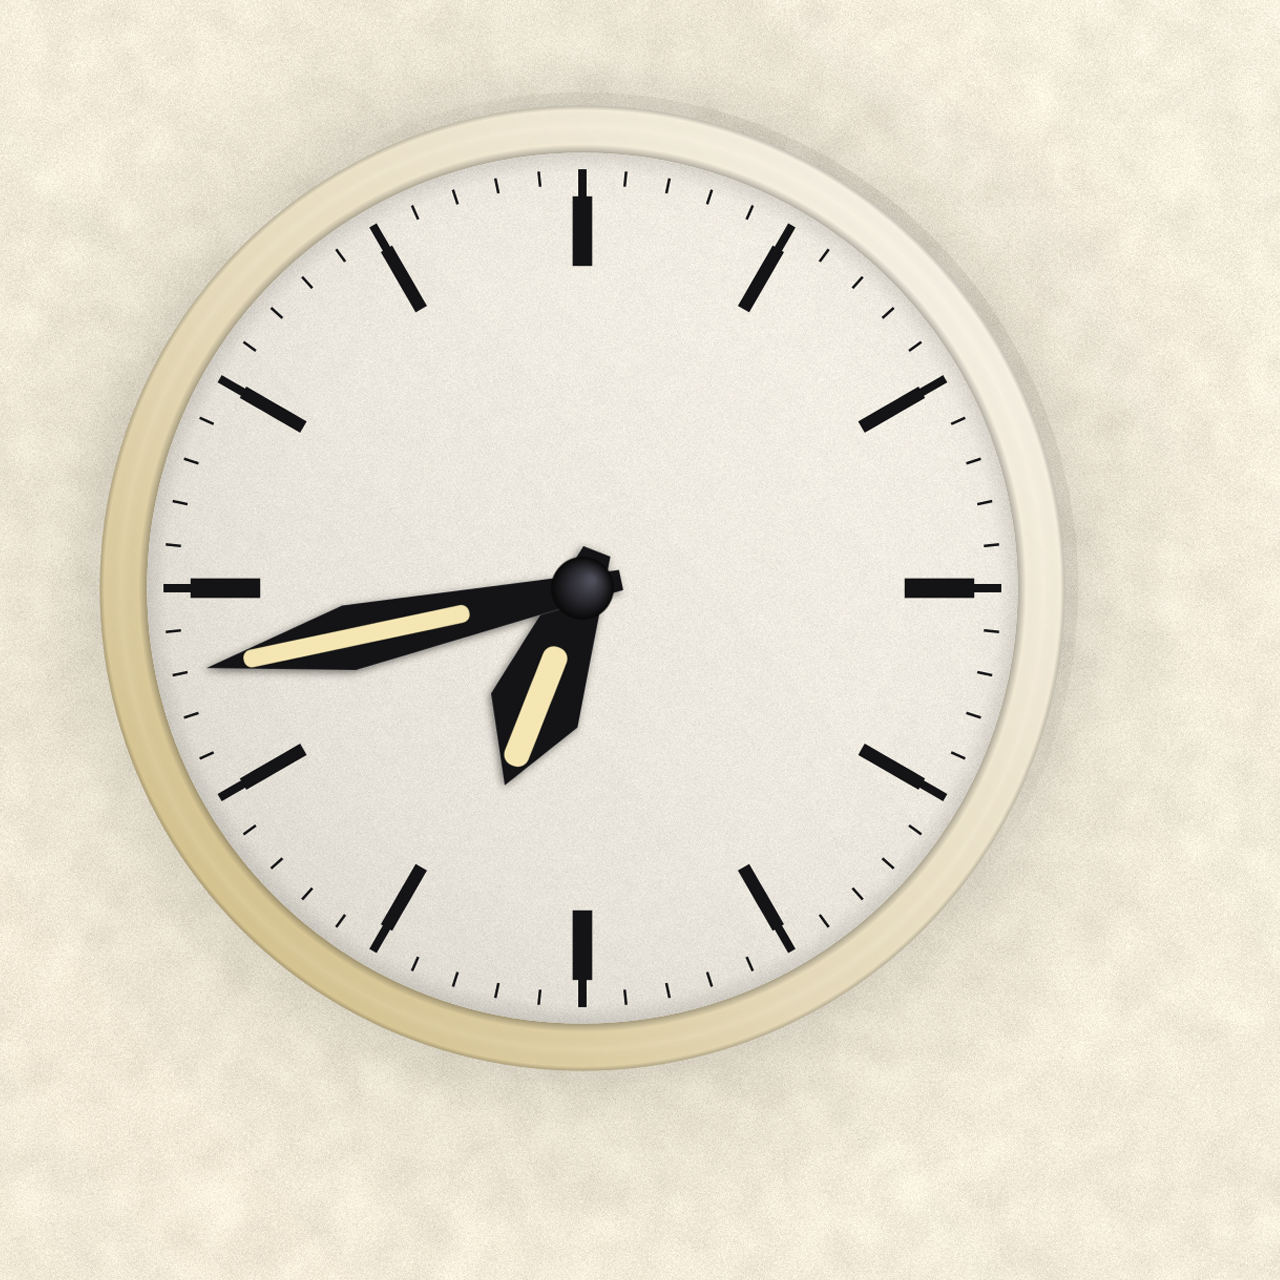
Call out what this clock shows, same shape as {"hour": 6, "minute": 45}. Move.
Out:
{"hour": 6, "minute": 43}
